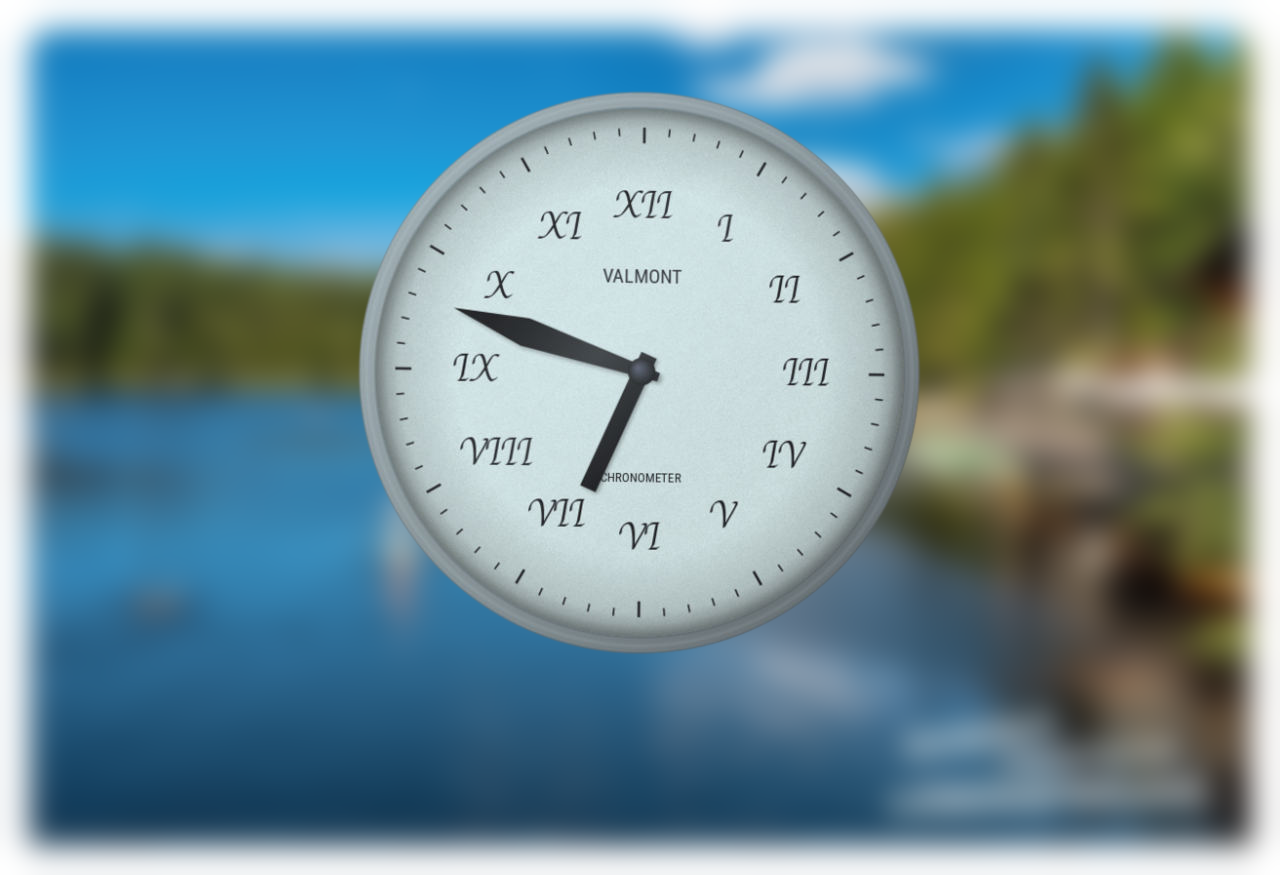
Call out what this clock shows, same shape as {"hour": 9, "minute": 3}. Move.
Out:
{"hour": 6, "minute": 48}
